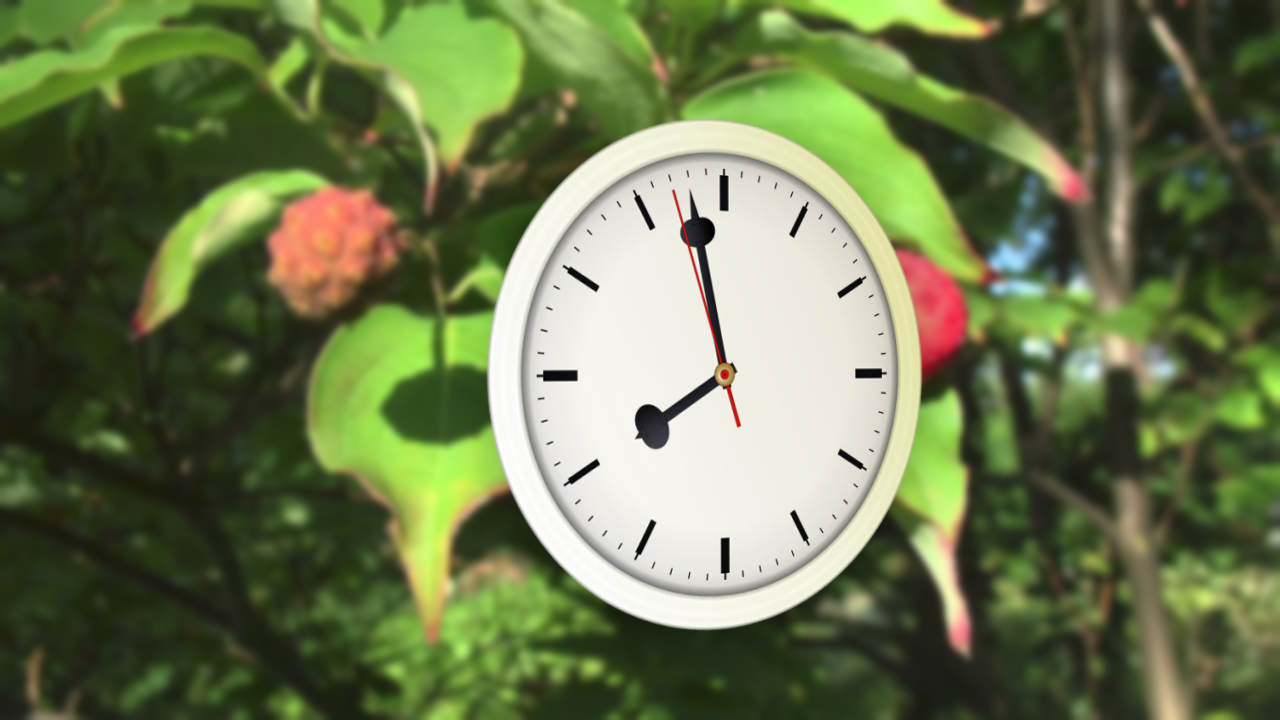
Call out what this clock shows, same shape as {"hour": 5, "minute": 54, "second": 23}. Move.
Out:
{"hour": 7, "minute": 57, "second": 57}
